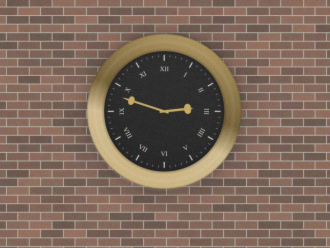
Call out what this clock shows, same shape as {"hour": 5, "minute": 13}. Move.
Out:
{"hour": 2, "minute": 48}
